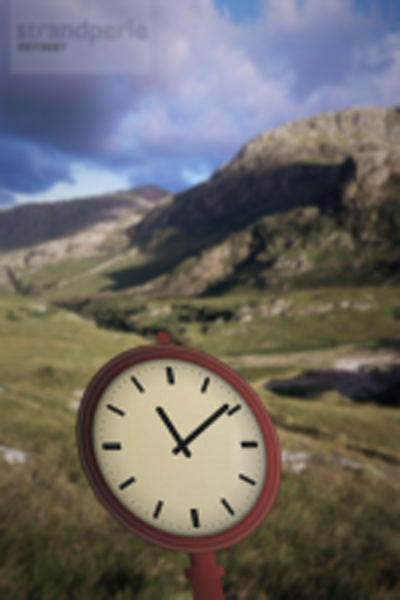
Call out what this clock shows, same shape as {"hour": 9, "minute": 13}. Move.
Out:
{"hour": 11, "minute": 9}
